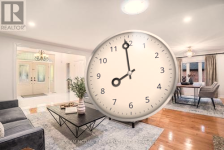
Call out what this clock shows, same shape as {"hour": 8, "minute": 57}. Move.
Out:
{"hour": 7, "minute": 59}
